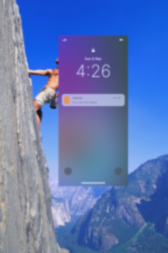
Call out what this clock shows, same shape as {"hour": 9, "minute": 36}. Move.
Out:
{"hour": 4, "minute": 26}
